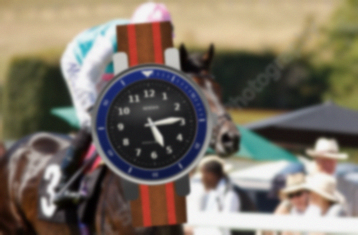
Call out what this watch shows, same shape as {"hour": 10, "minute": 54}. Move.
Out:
{"hour": 5, "minute": 14}
